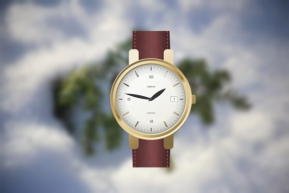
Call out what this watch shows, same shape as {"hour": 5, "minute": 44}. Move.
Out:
{"hour": 1, "minute": 47}
